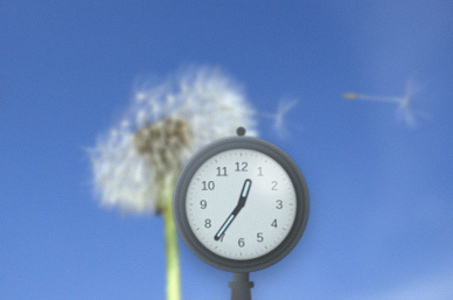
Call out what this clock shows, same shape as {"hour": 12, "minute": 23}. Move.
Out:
{"hour": 12, "minute": 36}
